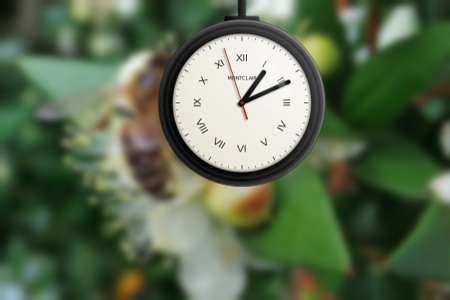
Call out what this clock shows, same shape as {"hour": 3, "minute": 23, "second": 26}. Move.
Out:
{"hour": 1, "minute": 10, "second": 57}
